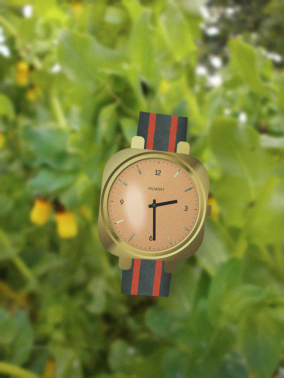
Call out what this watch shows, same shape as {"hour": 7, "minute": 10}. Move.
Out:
{"hour": 2, "minute": 29}
